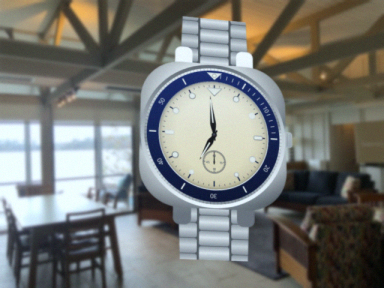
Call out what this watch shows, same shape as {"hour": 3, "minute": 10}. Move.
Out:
{"hour": 6, "minute": 59}
